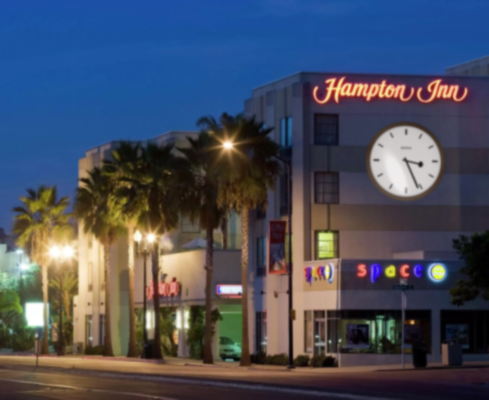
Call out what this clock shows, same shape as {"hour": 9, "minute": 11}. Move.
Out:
{"hour": 3, "minute": 26}
